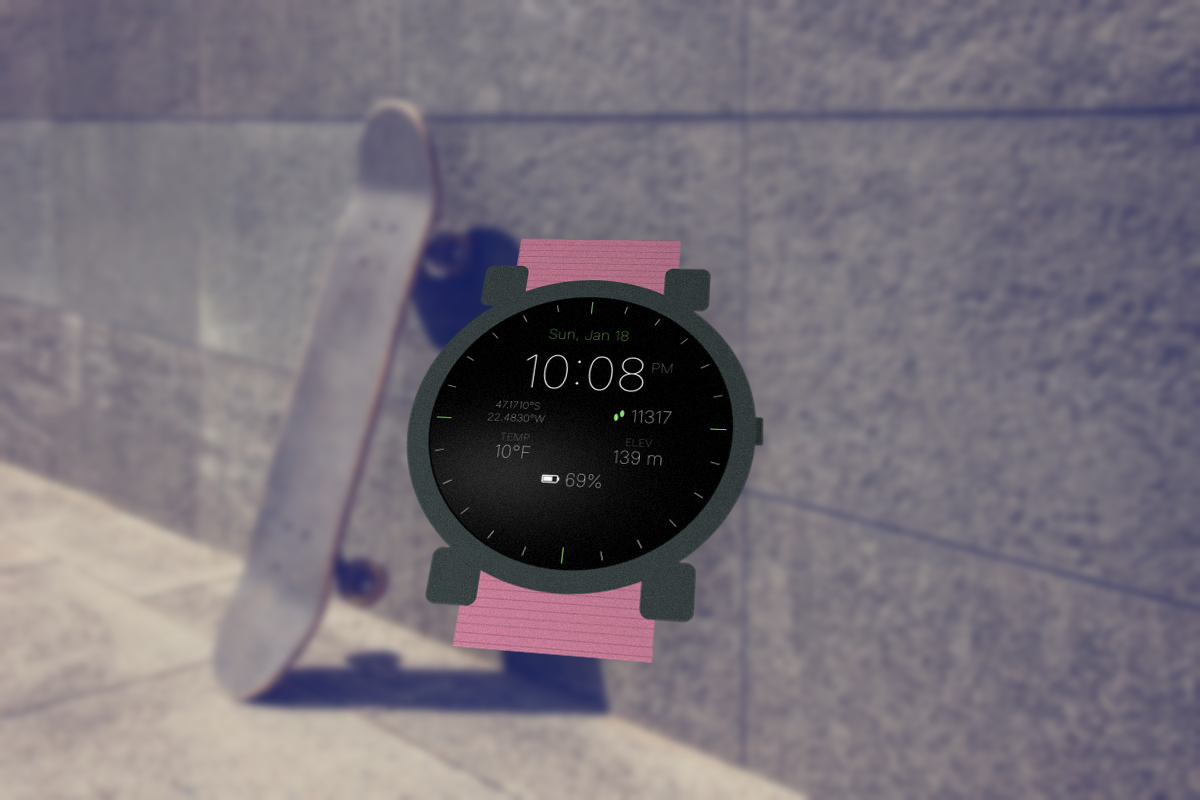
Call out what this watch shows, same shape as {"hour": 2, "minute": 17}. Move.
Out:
{"hour": 10, "minute": 8}
